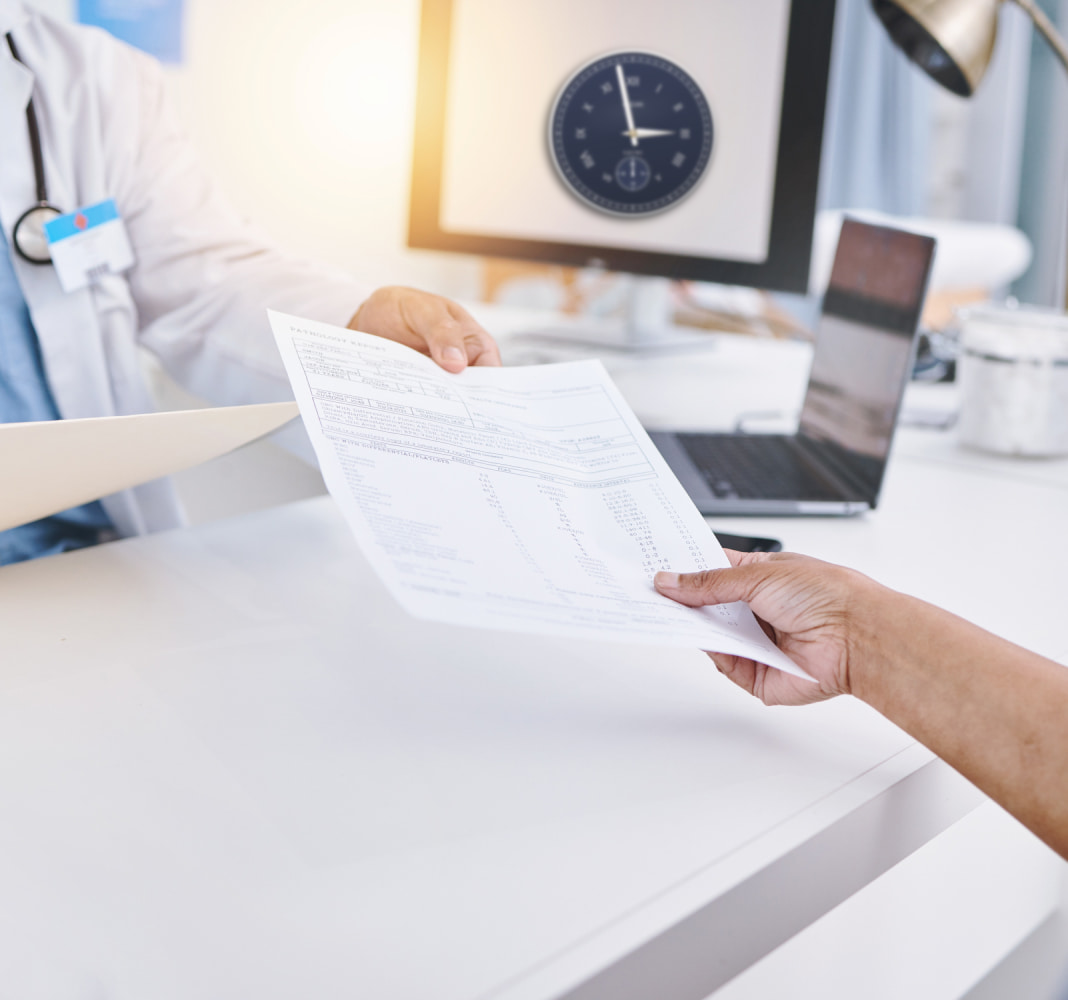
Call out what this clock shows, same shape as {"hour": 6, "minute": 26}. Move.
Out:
{"hour": 2, "minute": 58}
